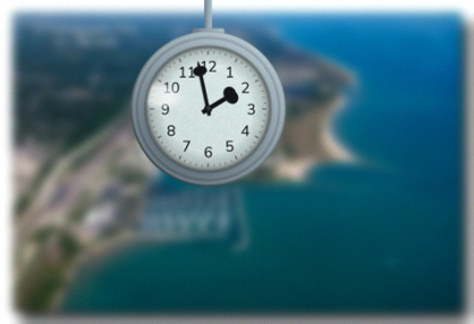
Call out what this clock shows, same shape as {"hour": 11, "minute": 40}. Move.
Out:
{"hour": 1, "minute": 58}
